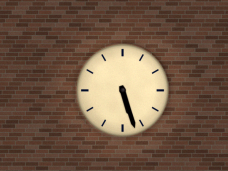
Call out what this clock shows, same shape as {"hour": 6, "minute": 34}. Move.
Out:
{"hour": 5, "minute": 27}
